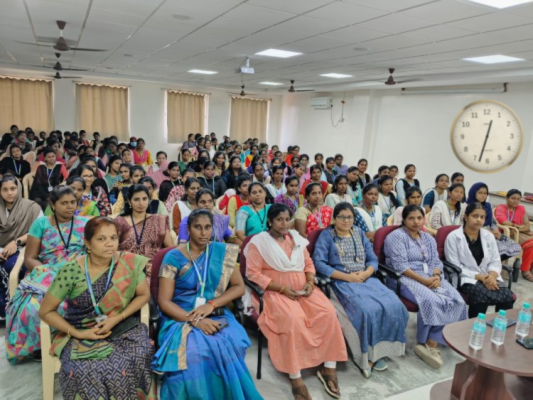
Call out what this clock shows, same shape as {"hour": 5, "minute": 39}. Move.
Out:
{"hour": 12, "minute": 33}
